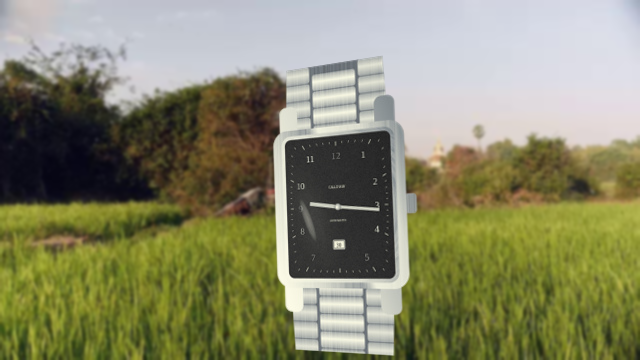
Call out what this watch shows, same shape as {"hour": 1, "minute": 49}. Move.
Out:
{"hour": 9, "minute": 16}
